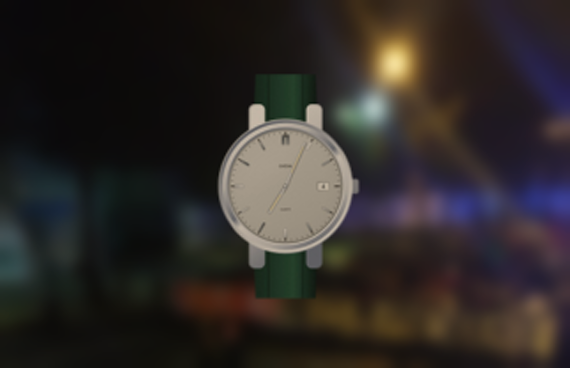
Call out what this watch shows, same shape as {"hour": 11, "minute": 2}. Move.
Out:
{"hour": 7, "minute": 4}
